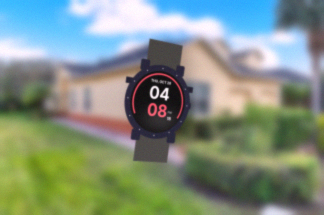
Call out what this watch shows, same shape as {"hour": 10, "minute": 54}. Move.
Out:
{"hour": 4, "minute": 8}
